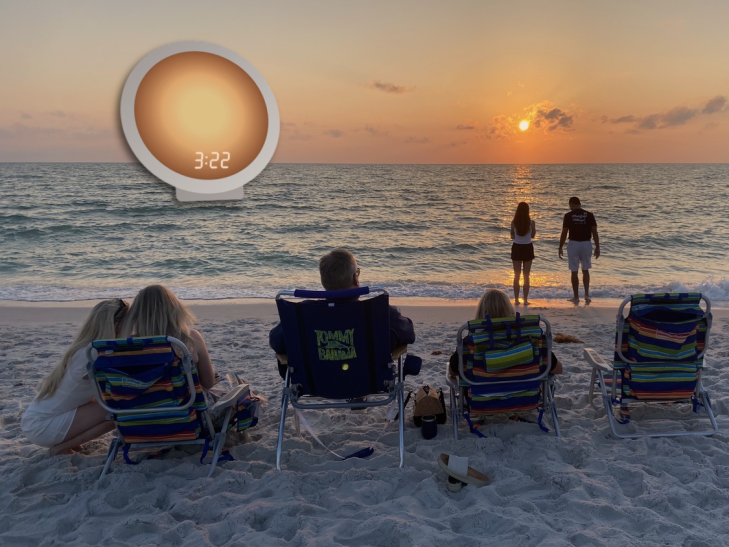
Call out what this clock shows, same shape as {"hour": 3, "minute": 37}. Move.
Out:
{"hour": 3, "minute": 22}
